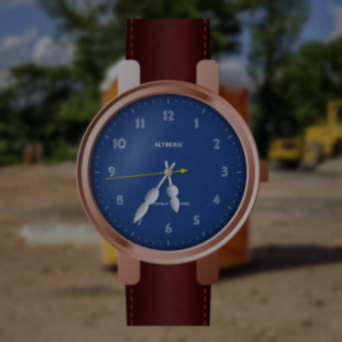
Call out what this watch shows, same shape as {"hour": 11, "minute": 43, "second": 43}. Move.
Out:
{"hour": 5, "minute": 35, "second": 44}
